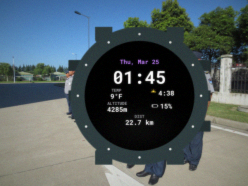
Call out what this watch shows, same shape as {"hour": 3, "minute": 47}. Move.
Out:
{"hour": 1, "minute": 45}
